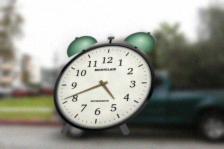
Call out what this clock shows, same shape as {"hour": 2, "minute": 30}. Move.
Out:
{"hour": 4, "minute": 41}
